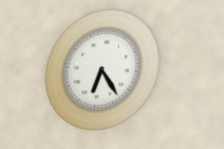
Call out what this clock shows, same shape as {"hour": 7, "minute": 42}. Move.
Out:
{"hour": 6, "minute": 23}
